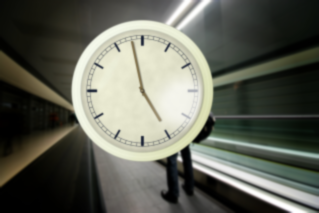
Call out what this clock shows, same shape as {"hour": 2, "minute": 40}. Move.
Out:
{"hour": 4, "minute": 58}
